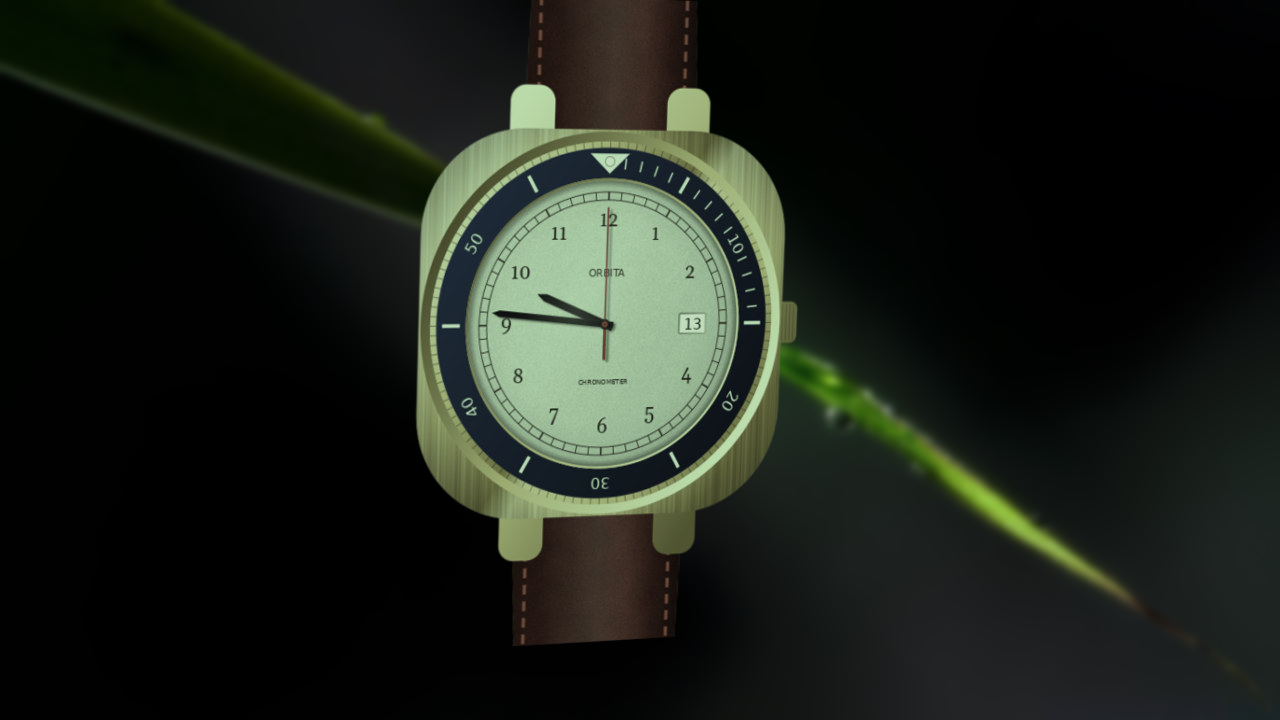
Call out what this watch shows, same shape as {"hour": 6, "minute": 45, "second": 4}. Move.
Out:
{"hour": 9, "minute": 46, "second": 0}
